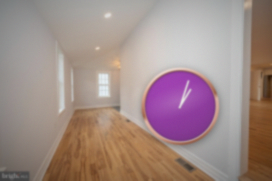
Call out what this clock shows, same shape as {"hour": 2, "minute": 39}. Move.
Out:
{"hour": 1, "minute": 3}
